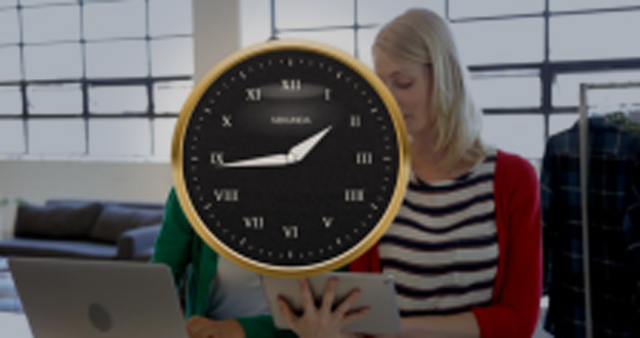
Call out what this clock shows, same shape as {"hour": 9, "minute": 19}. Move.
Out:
{"hour": 1, "minute": 44}
